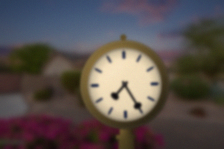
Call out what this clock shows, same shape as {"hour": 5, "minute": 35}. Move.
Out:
{"hour": 7, "minute": 25}
